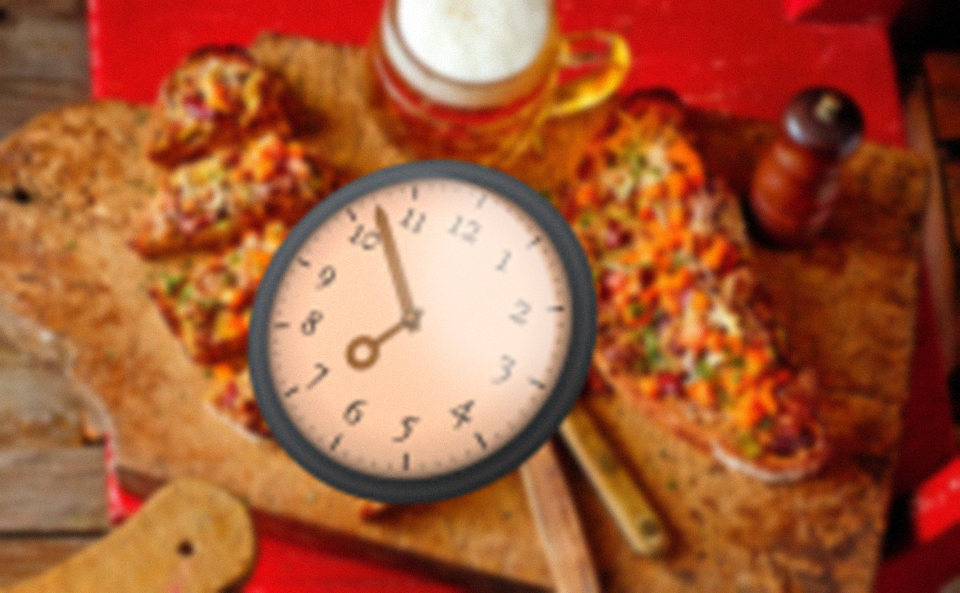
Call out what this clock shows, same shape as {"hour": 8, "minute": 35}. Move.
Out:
{"hour": 6, "minute": 52}
